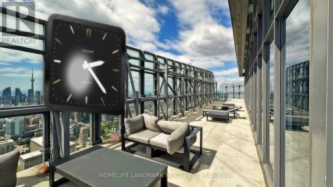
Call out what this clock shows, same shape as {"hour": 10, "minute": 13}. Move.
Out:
{"hour": 2, "minute": 23}
